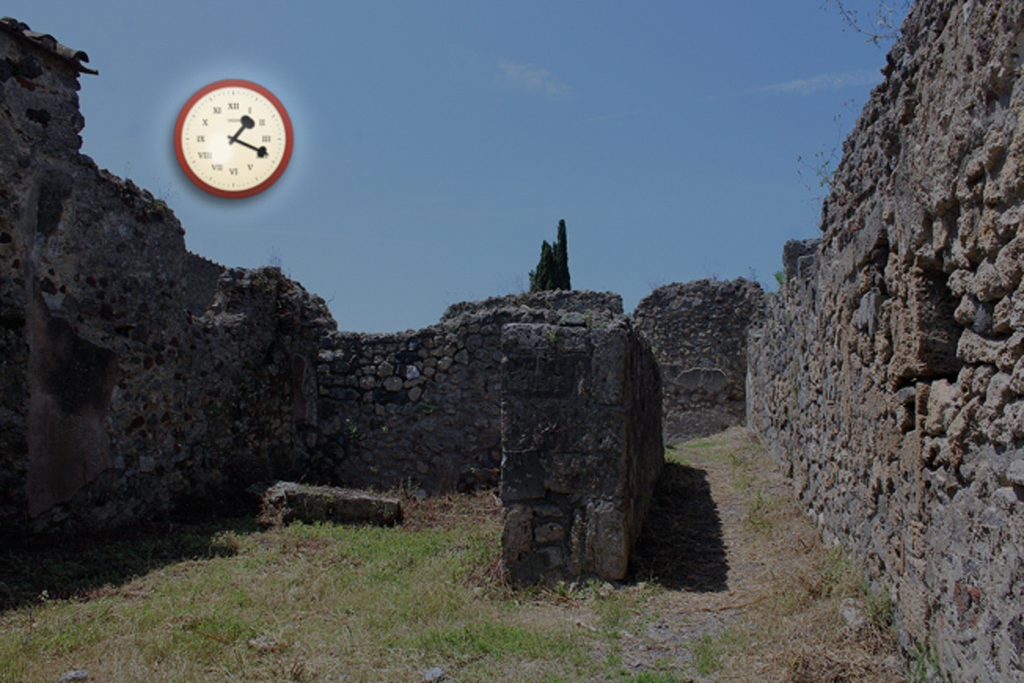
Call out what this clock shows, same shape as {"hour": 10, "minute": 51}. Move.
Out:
{"hour": 1, "minute": 19}
